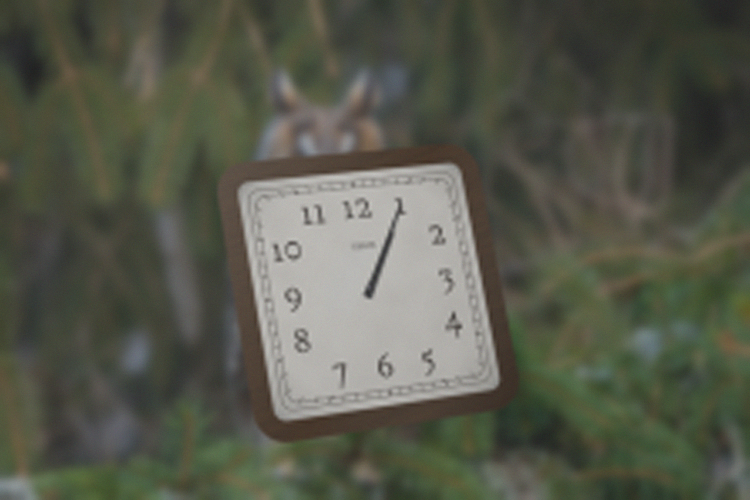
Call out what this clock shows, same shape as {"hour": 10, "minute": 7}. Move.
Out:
{"hour": 1, "minute": 5}
